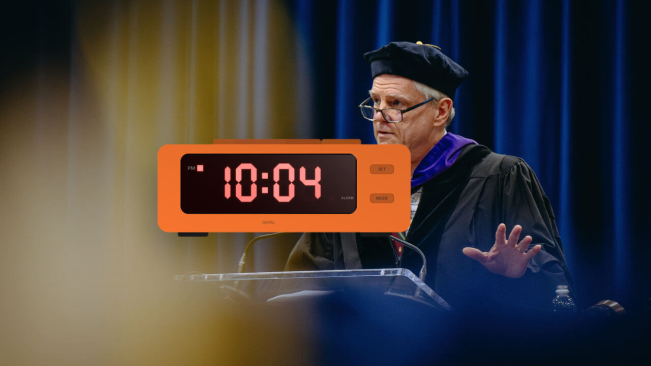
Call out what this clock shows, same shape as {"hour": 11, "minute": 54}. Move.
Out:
{"hour": 10, "minute": 4}
